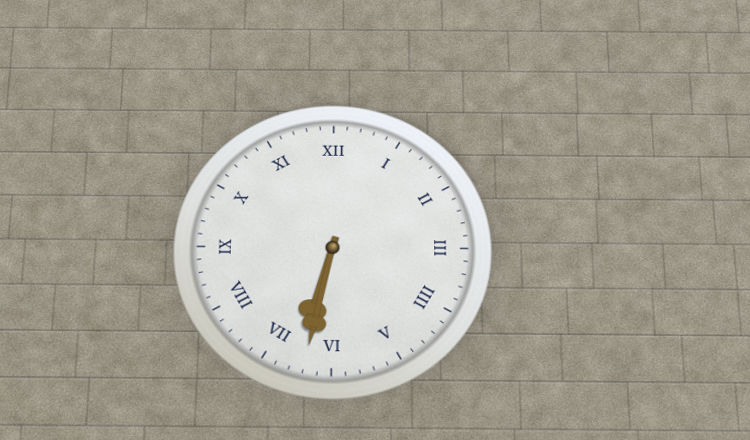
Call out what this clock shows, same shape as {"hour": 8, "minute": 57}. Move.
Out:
{"hour": 6, "minute": 32}
